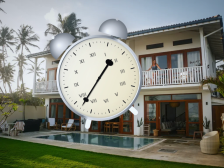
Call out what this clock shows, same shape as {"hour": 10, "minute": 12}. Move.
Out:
{"hour": 1, "minute": 38}
